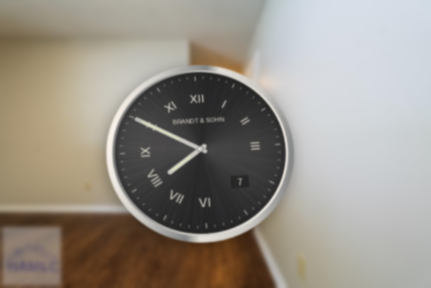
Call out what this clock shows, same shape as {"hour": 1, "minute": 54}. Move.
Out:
{"hour": 7, "minute": 50}
